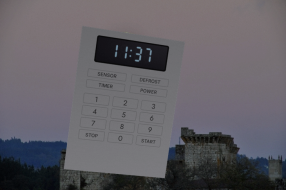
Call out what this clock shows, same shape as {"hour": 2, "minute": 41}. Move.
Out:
{"hour": 11, "minute": 37}
